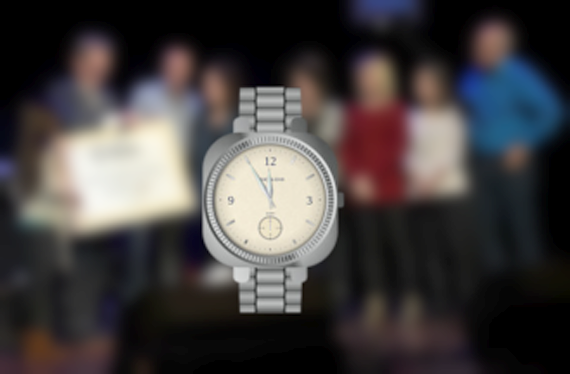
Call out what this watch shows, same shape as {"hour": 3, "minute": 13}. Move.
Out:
{"hour": 11, "minute": 55}
